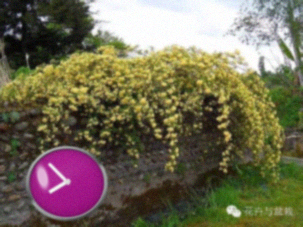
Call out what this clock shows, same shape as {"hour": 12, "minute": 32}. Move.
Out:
{"hour": 7, "minute": 53}
